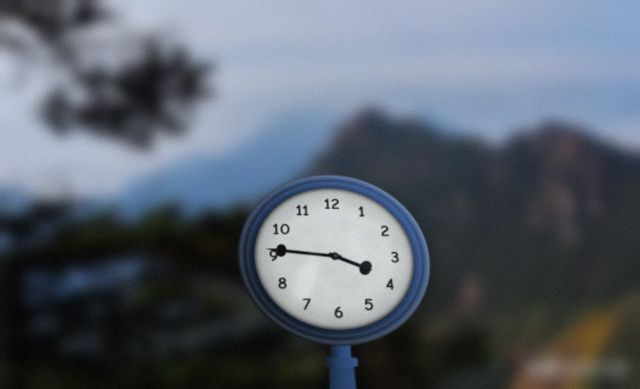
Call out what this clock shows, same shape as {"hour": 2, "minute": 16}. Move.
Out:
{"hour": 3, "minute": 46}
